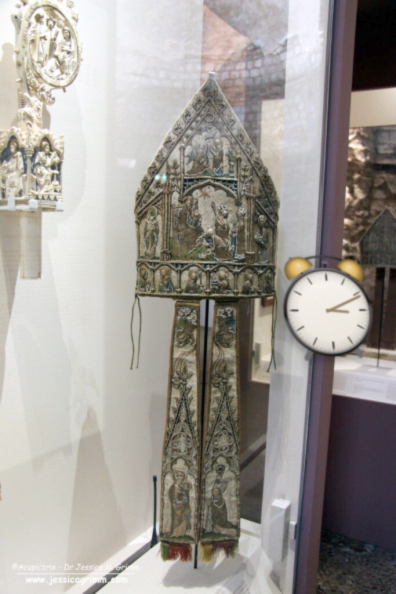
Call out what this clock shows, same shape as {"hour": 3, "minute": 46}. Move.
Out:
{"hour": 3, "minute": 11}
